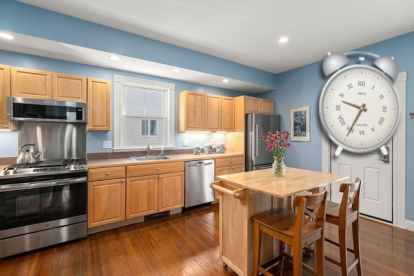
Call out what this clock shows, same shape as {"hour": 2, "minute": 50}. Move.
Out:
{"hour": 9, "minute": 35}
